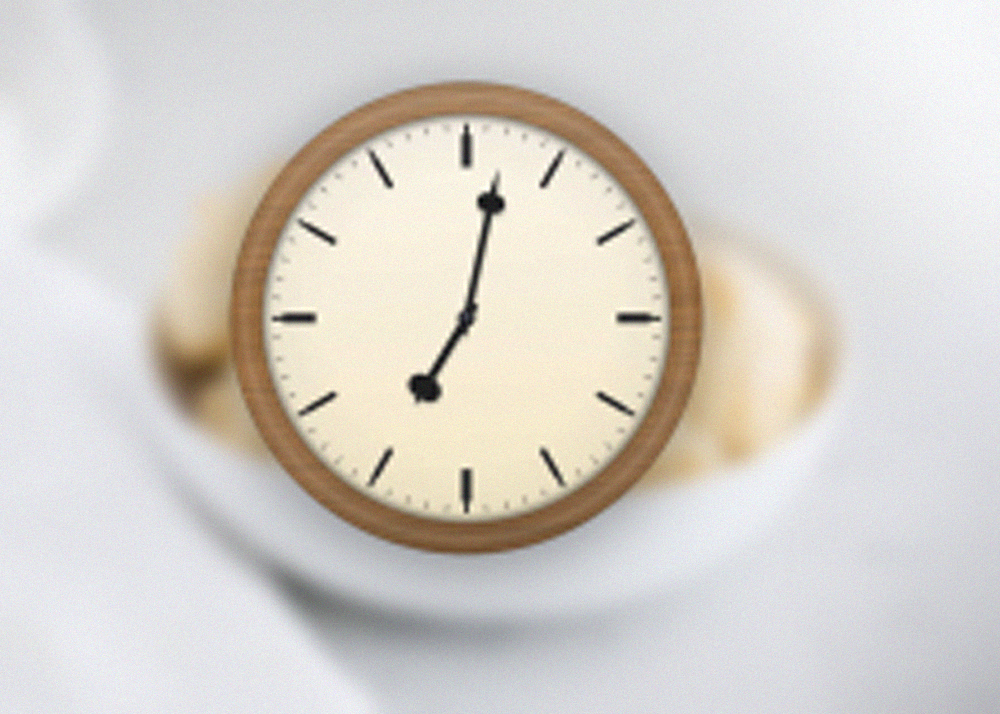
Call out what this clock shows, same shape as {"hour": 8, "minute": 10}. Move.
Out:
{"hour": 7, "minute": 2}
